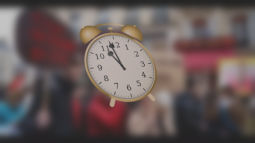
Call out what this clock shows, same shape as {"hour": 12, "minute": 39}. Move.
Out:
{"hour": 10, "minute": 58}
